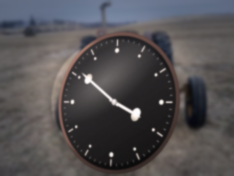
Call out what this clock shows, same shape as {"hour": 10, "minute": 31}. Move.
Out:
{"hour": 3, "minute": 51}
